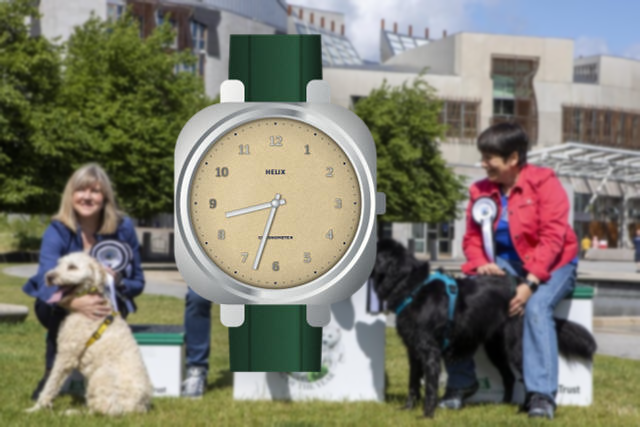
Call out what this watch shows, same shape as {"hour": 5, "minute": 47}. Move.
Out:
{"hour": 8, "minute": 33}
